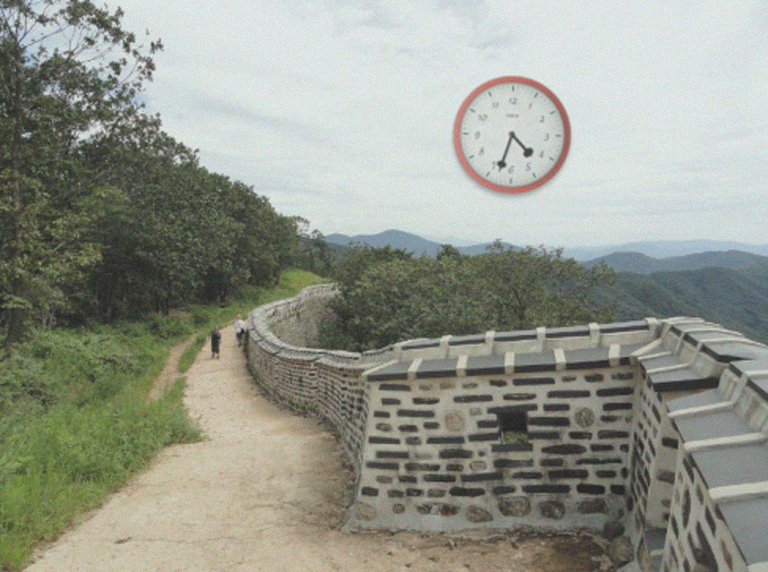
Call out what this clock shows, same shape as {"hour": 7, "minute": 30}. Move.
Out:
{"hour": 4, "minute": 33}
